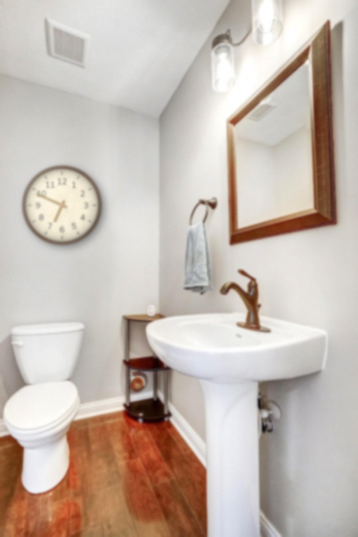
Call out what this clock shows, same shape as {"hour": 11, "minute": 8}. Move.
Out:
{"hour": 6, "minute": 49}
